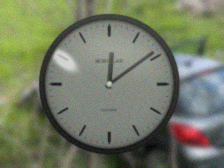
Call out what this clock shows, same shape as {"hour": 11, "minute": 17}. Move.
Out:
{"hour": 12, "minute": 9}
